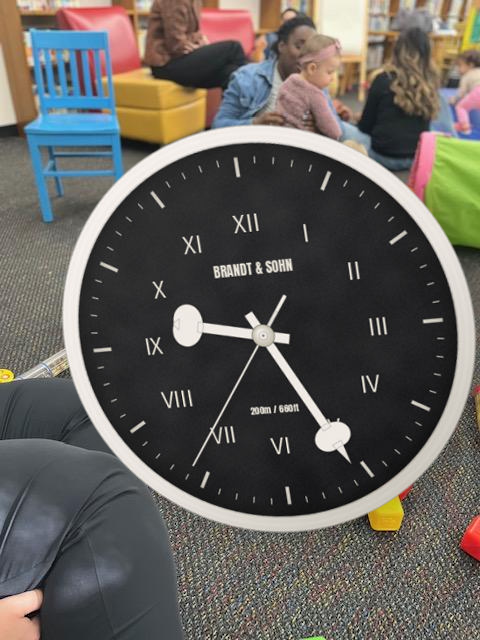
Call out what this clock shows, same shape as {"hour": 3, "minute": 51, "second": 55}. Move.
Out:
{"hour": 9, "minute": 25, "second": 36}
